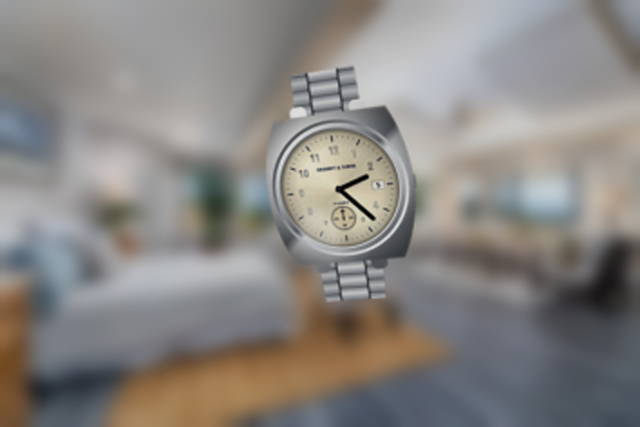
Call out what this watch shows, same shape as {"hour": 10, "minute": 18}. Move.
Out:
{"hour": 2, "minute": 23}
